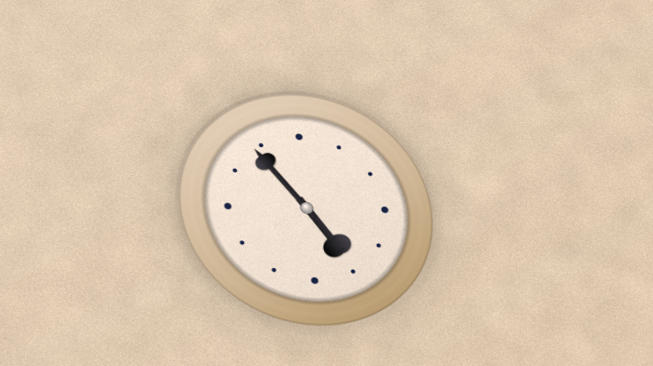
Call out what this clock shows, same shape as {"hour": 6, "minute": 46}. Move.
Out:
{"hour": 4, "minute": 54}
